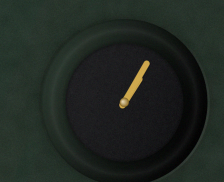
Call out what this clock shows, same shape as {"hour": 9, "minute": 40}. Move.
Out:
{"hour": 1, "minute": 5}
